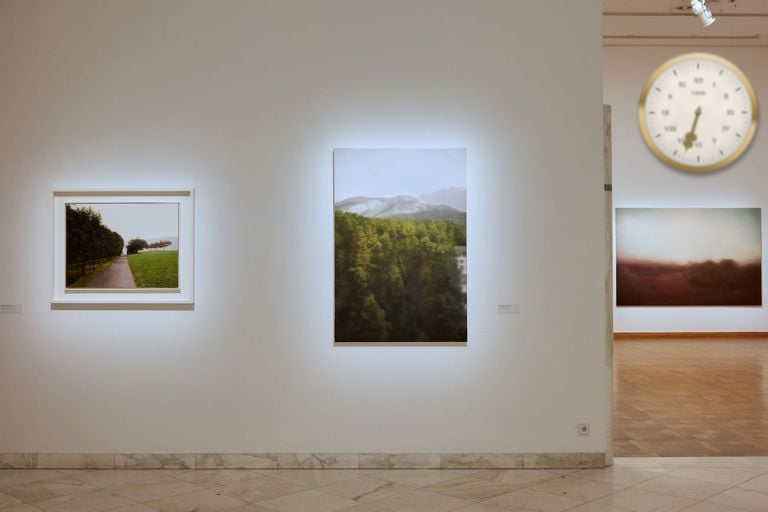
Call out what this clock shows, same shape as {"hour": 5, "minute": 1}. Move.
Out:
{"hour": 6, "minute": 33}
